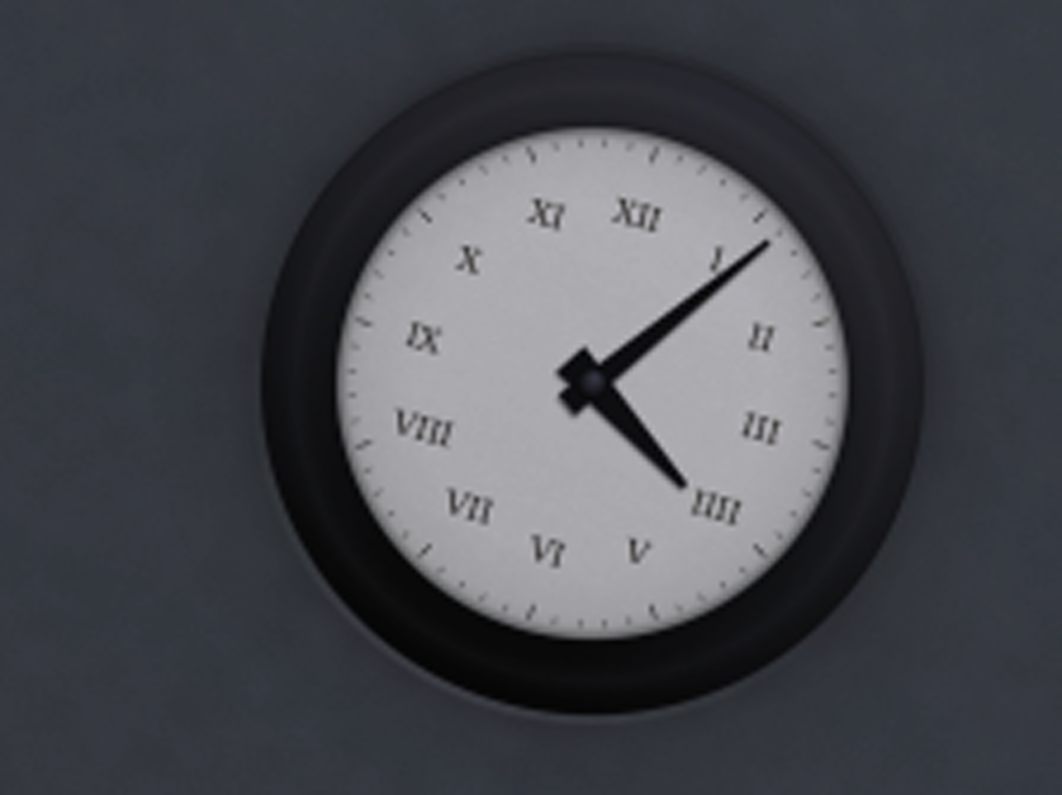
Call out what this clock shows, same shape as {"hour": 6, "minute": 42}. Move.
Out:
{"hour": 4, "minute": 6}
